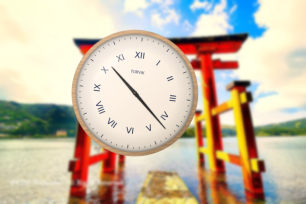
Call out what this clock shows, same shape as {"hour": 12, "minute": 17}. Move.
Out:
{"hour": 10, "minute": 22}
